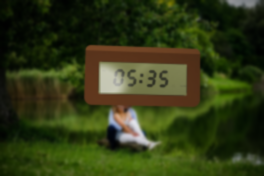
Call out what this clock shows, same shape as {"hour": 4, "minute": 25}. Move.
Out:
{"hour": 5, "minute": 35}
